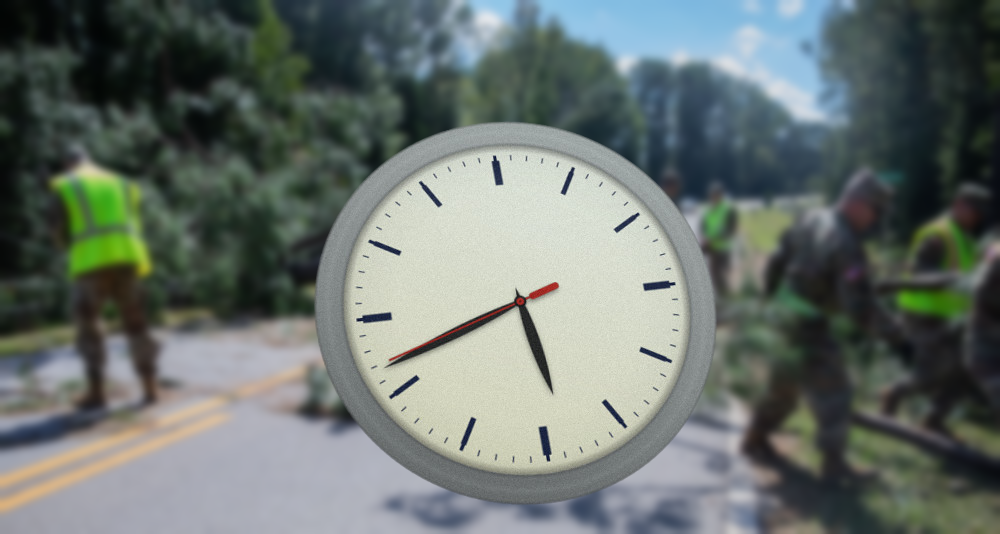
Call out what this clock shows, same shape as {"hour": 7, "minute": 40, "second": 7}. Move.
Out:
{"hour": 5, "minute": 41, "second": 42}
